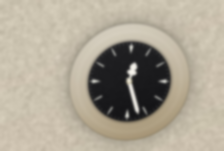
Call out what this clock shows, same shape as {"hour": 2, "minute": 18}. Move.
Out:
{"hour": 12, "minute": 27}
